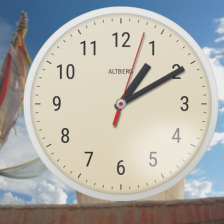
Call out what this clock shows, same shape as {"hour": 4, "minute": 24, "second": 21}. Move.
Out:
{"hour": 1, "minute": 10, "second": 3}
